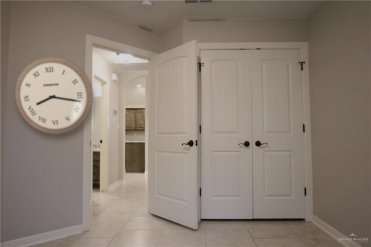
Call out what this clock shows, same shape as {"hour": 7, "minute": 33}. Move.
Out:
{"hour": 8, "minute": 17}
